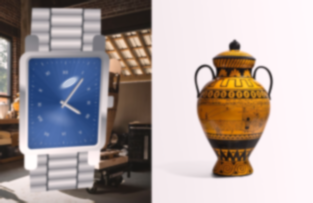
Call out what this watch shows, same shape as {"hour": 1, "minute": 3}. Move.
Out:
{"hour": 4, "minute": 6}
